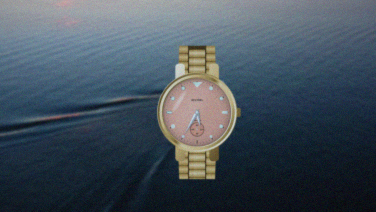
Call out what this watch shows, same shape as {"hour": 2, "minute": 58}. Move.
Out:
{"hour": 5, "minute": 35}
